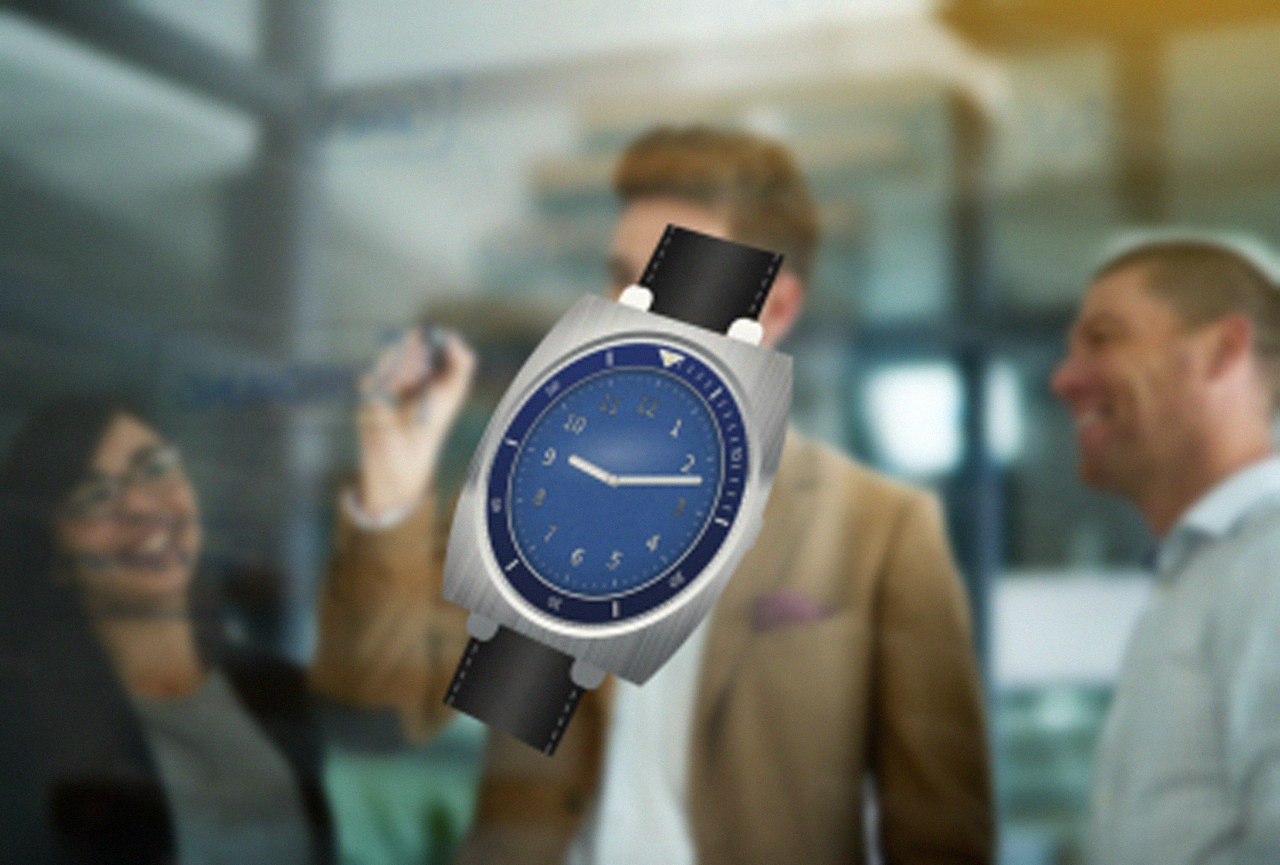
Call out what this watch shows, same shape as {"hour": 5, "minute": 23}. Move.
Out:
{"hour": 9, "minute": 12}
